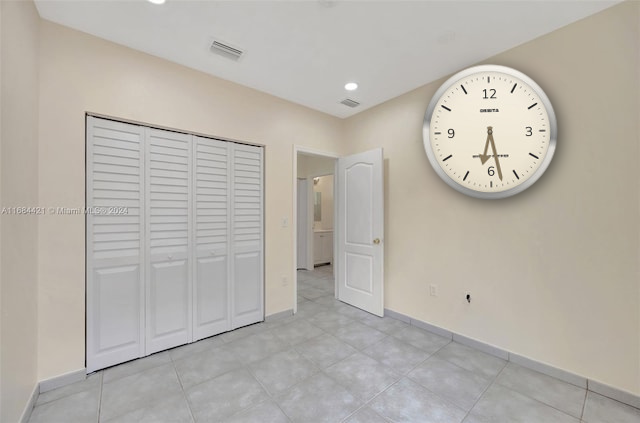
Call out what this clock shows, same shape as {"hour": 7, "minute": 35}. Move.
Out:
{"hour": 6, "minute": 28}
